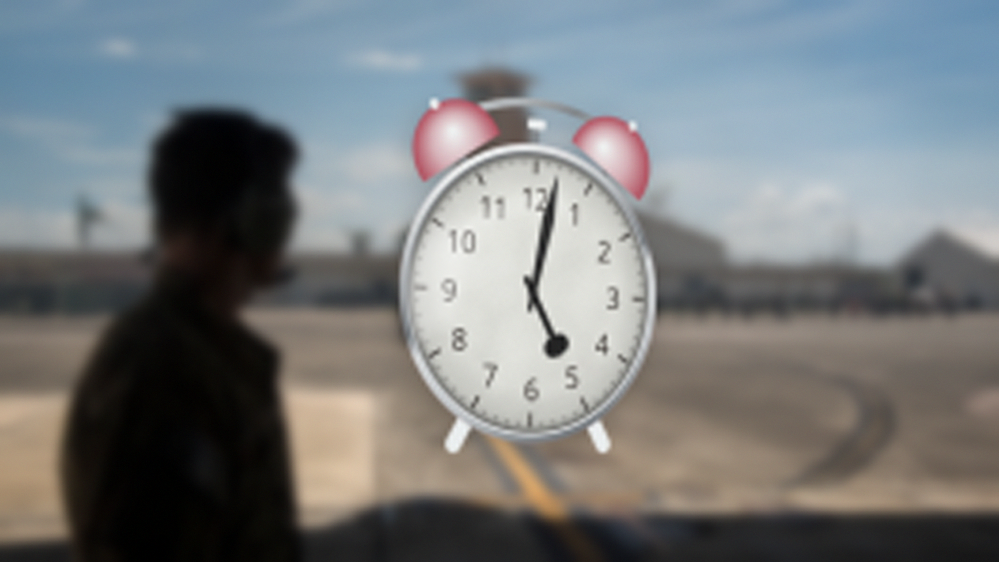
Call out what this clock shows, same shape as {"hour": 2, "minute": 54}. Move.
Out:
{"hour": 5, "minute": 2}
